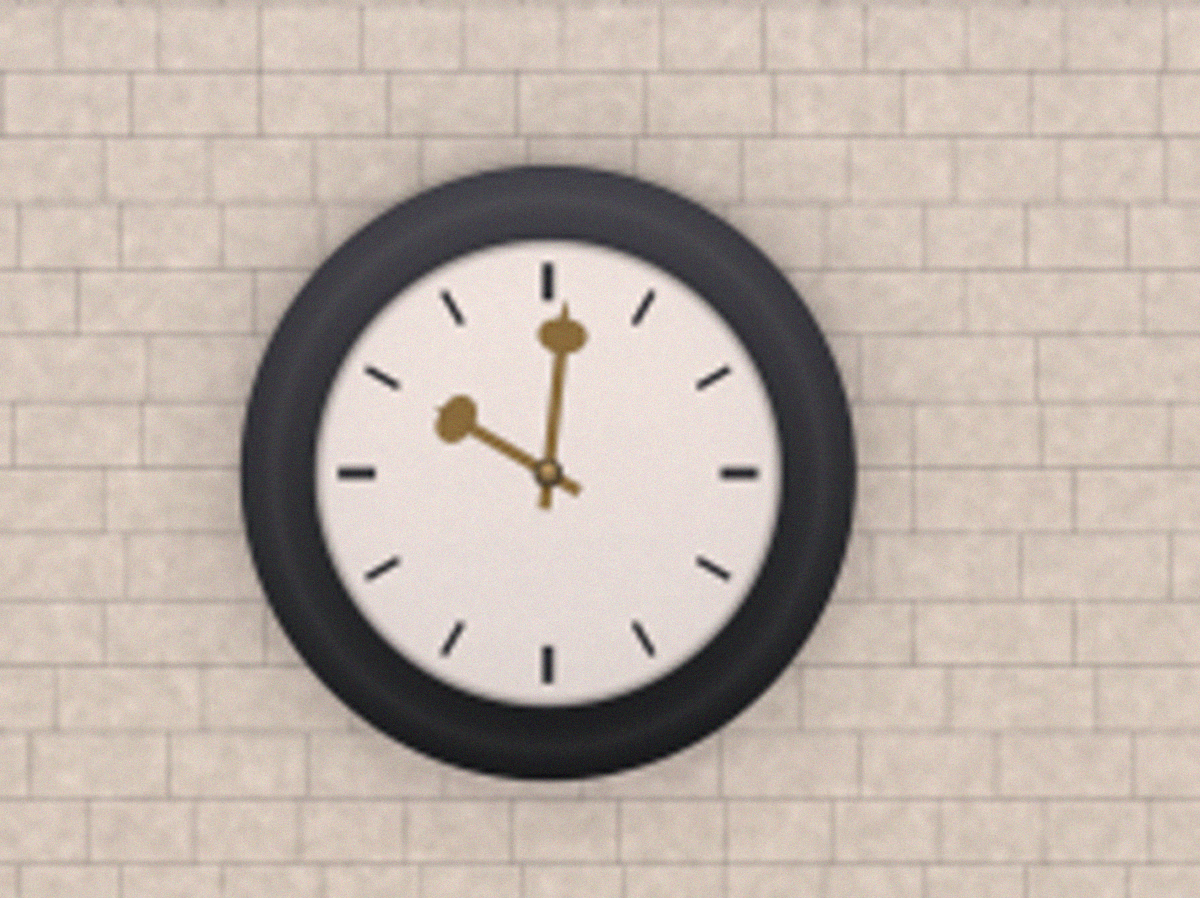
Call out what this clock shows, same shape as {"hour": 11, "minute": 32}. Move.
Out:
{"hour": 10, "minute": 1}
